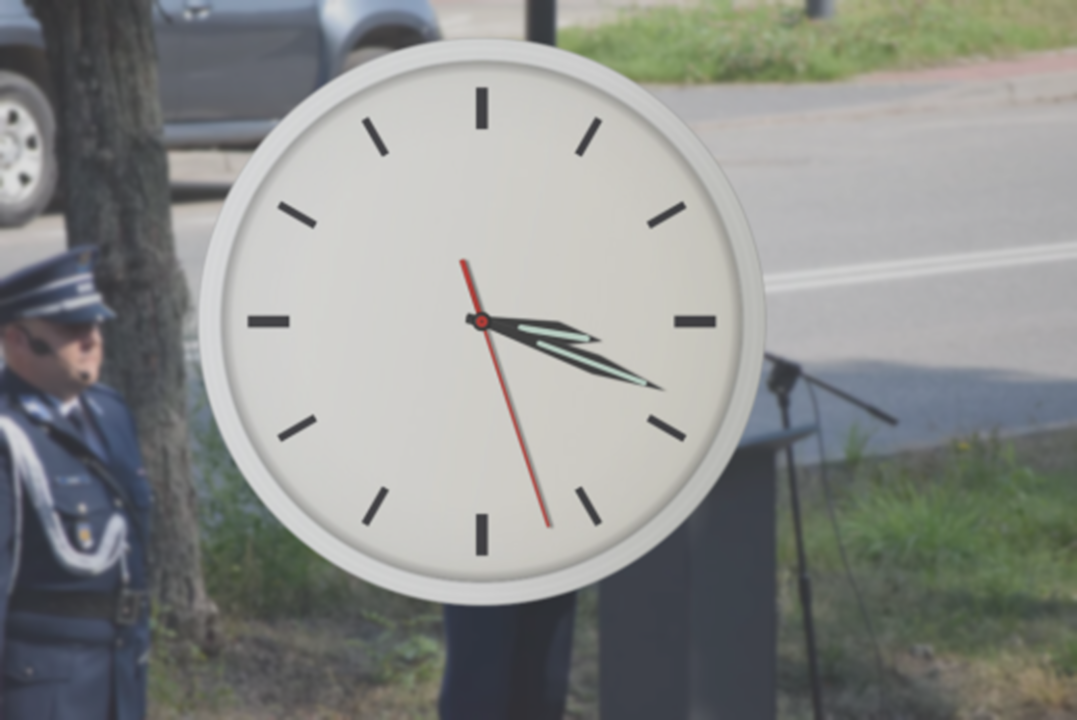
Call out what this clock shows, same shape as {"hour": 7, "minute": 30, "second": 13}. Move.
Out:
{"hour": 3, "minute": 18, "second": 27}
